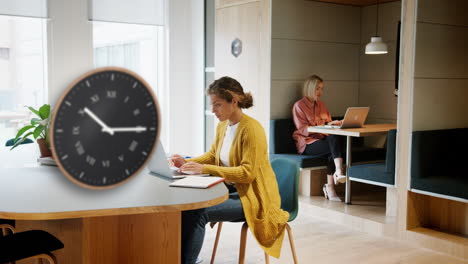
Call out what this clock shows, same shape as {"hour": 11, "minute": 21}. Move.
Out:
{"hour": 10, "minute": 15}
